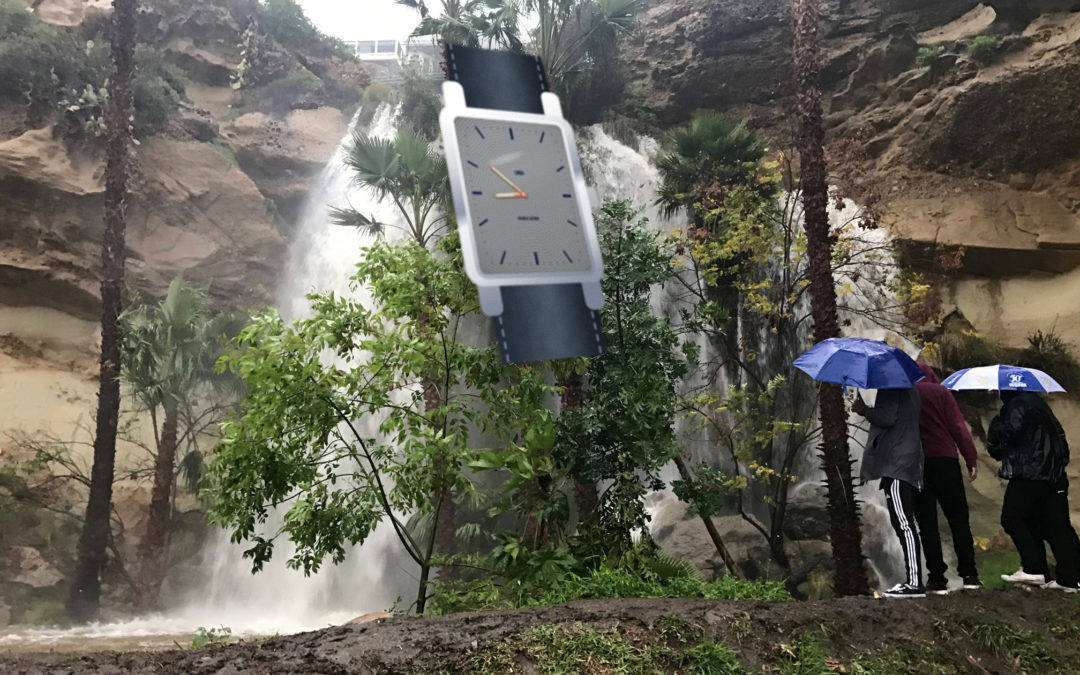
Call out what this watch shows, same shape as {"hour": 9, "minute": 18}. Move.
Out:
{"hour": 8, "minute": 52}
